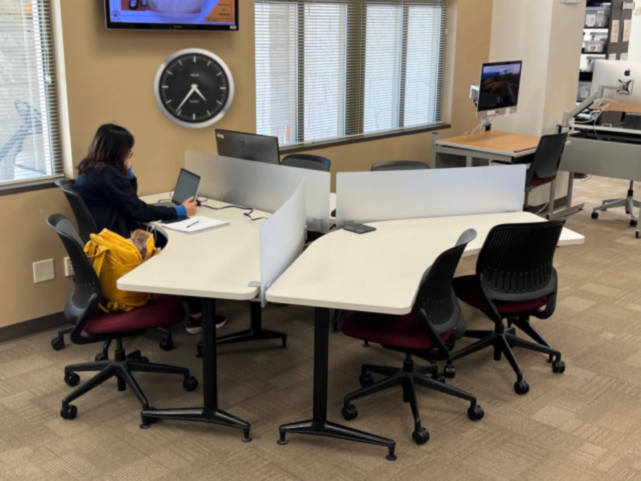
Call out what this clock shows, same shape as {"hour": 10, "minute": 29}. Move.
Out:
{"hour": 4, "minute": 36}
